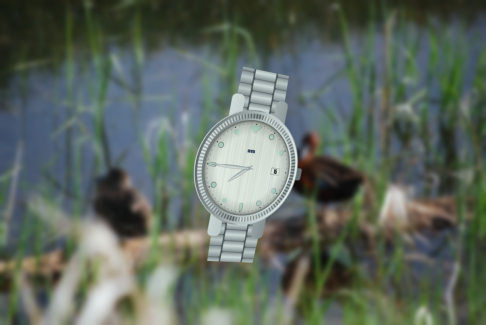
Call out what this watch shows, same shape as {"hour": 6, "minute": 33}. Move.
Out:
{"hour": 7, "minute": 45}
